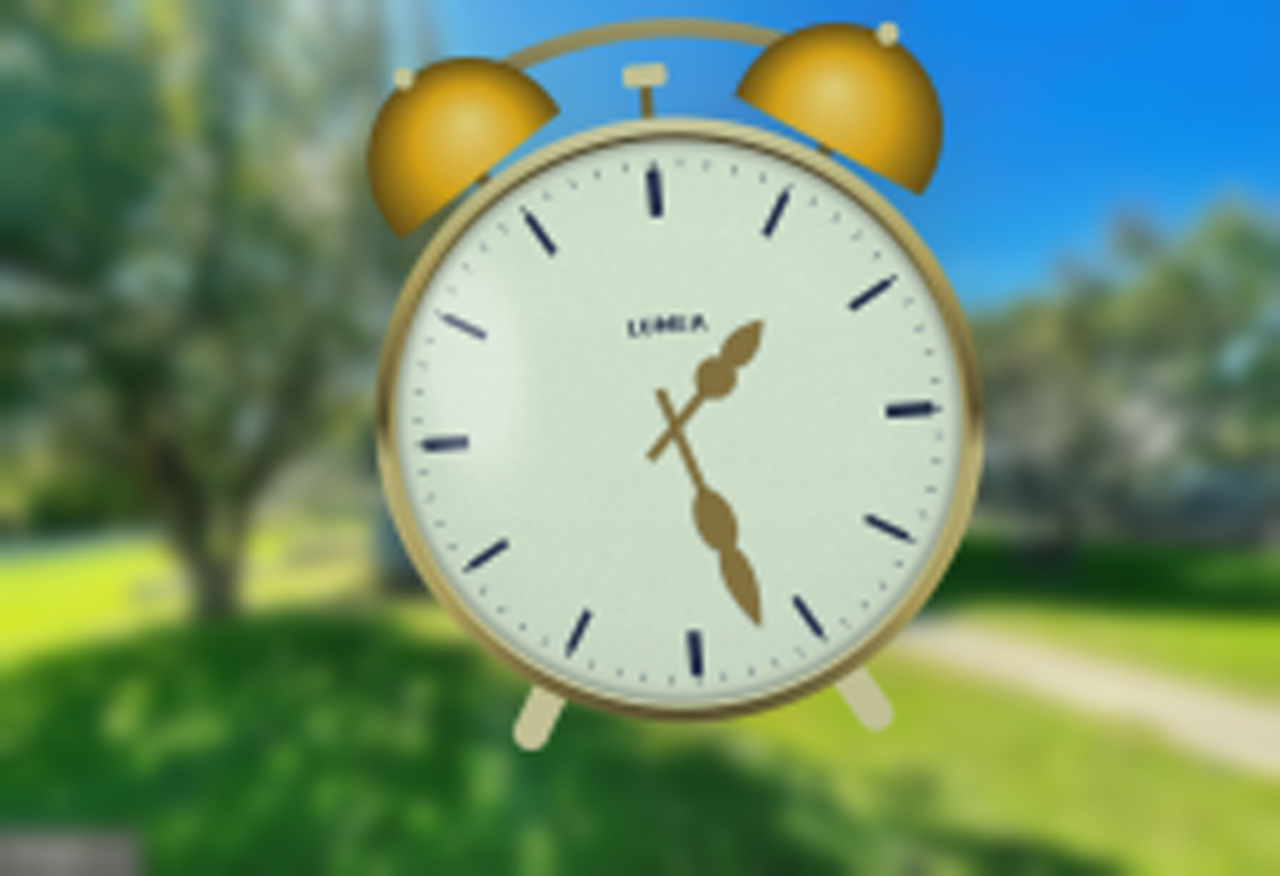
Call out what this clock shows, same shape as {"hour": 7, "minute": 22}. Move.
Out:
{"hour": 1, "minute": 27}
